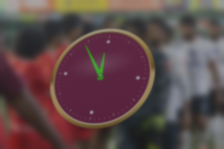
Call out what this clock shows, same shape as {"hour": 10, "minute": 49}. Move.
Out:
{"hour": 11, "minute": 54}
